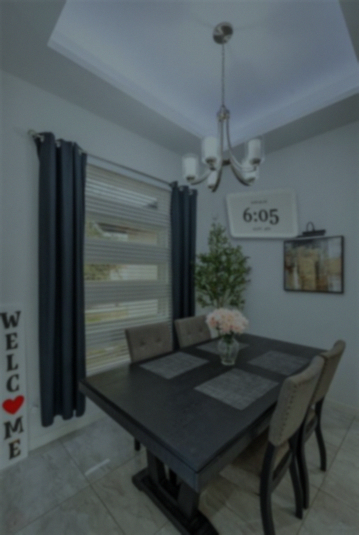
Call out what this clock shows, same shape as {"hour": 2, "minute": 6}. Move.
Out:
{"hour": 6, "minute": 5}
